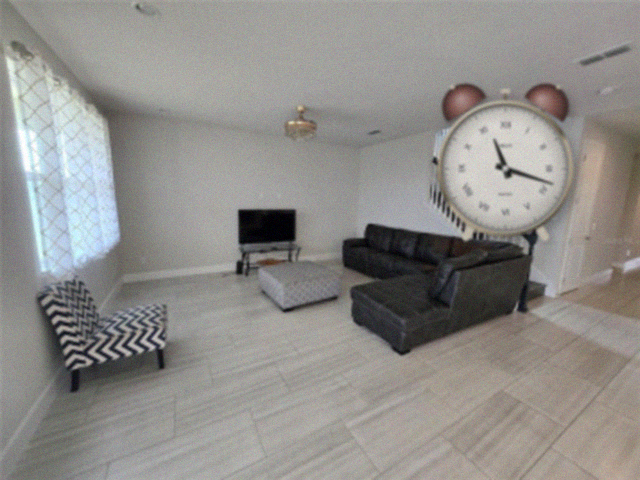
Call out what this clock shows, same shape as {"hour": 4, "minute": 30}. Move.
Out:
{"hour": 11, "minute": 18}
